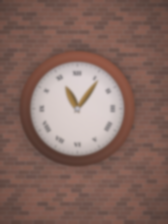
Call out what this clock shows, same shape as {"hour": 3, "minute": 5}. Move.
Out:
{"hour": 11, "minute": 6}
